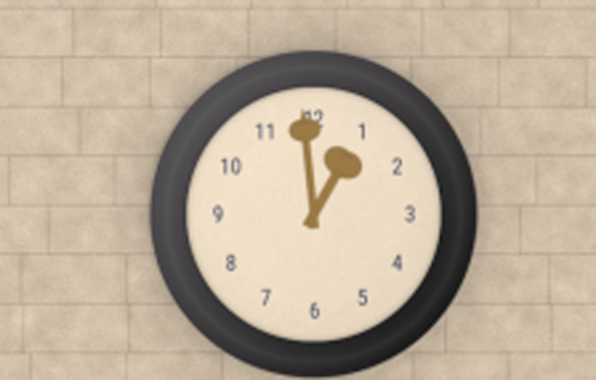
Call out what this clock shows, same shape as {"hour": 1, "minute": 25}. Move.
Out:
{"hour": 12, "minute": 59}
